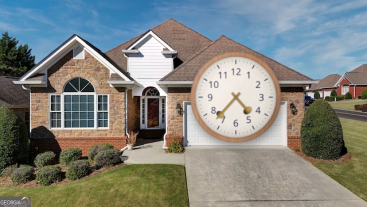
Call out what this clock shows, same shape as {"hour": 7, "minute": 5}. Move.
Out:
{"hour": 4, "minute": 37}
